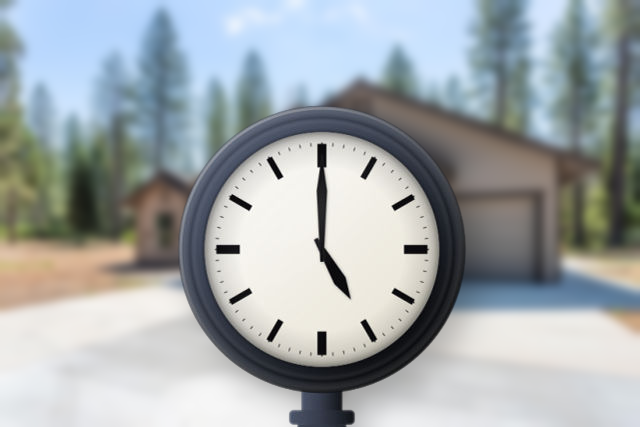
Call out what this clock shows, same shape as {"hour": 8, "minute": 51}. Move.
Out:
{"hour": 5, "minute": 0}
